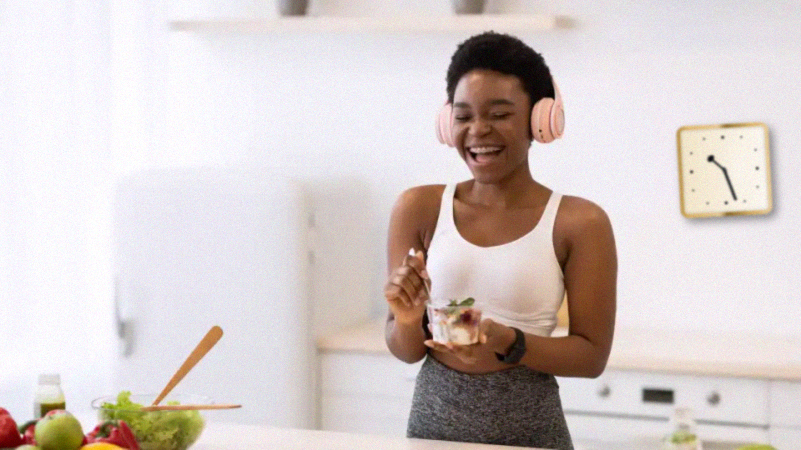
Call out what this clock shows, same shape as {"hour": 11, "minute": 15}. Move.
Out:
{"hour": 10, "minute": 27}
